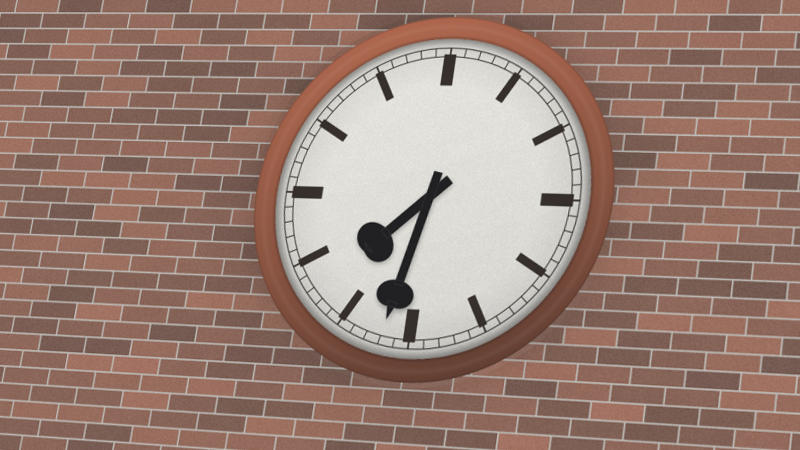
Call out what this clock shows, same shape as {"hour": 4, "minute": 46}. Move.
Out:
{"hour": 7, "minute": 32}
